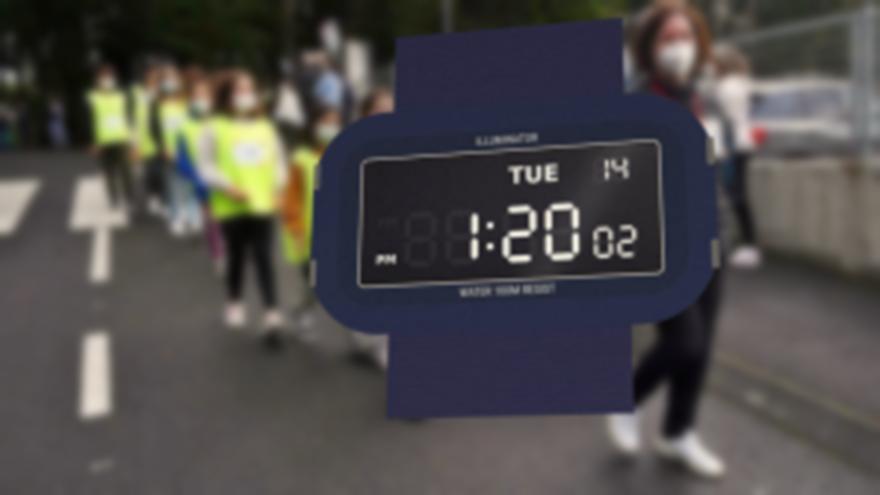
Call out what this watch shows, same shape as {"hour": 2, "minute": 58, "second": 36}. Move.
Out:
{"hour": 1, "minute": 20, "second": 2}
